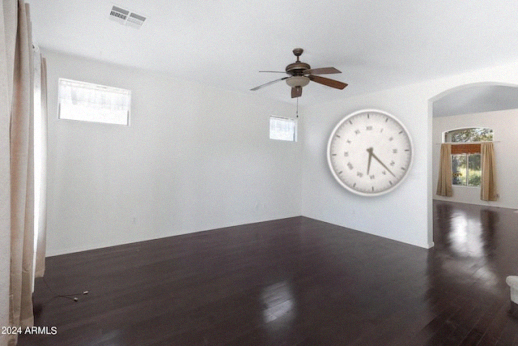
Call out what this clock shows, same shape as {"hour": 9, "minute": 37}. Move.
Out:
{"hour": 6, "minute": 23}
